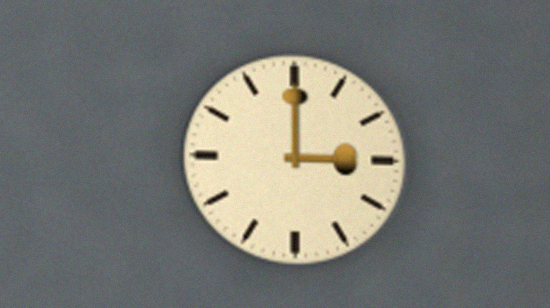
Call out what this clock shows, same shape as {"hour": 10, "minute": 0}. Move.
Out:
{"hour": 3, "minute": 0}
